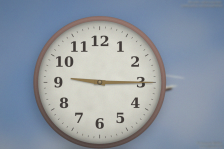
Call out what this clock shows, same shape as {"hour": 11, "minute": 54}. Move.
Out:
{"hour": 9, "minute": 15}
